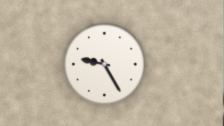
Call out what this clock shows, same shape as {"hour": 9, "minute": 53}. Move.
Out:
{"hour": 9, "minute": 25}
